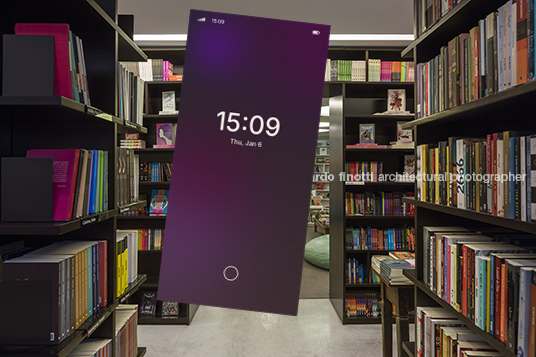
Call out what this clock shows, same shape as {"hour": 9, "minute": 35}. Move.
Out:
{"hour": 15, "minute": 9}
